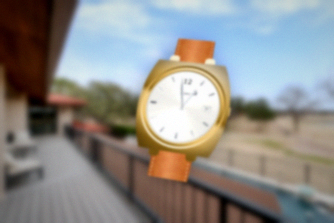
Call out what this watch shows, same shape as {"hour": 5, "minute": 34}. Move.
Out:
{"hour": 12, "minute": 58}
